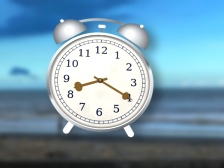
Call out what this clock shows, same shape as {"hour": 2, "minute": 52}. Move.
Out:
{"hour": 8, "minute": 20}
